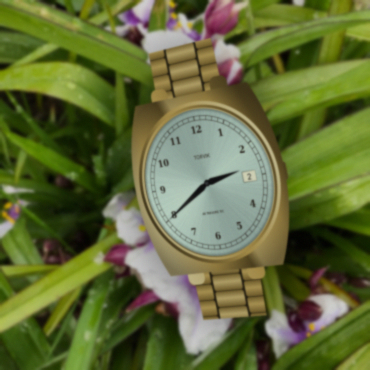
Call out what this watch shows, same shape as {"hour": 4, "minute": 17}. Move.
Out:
{"hour": 2, "minute": 40}
